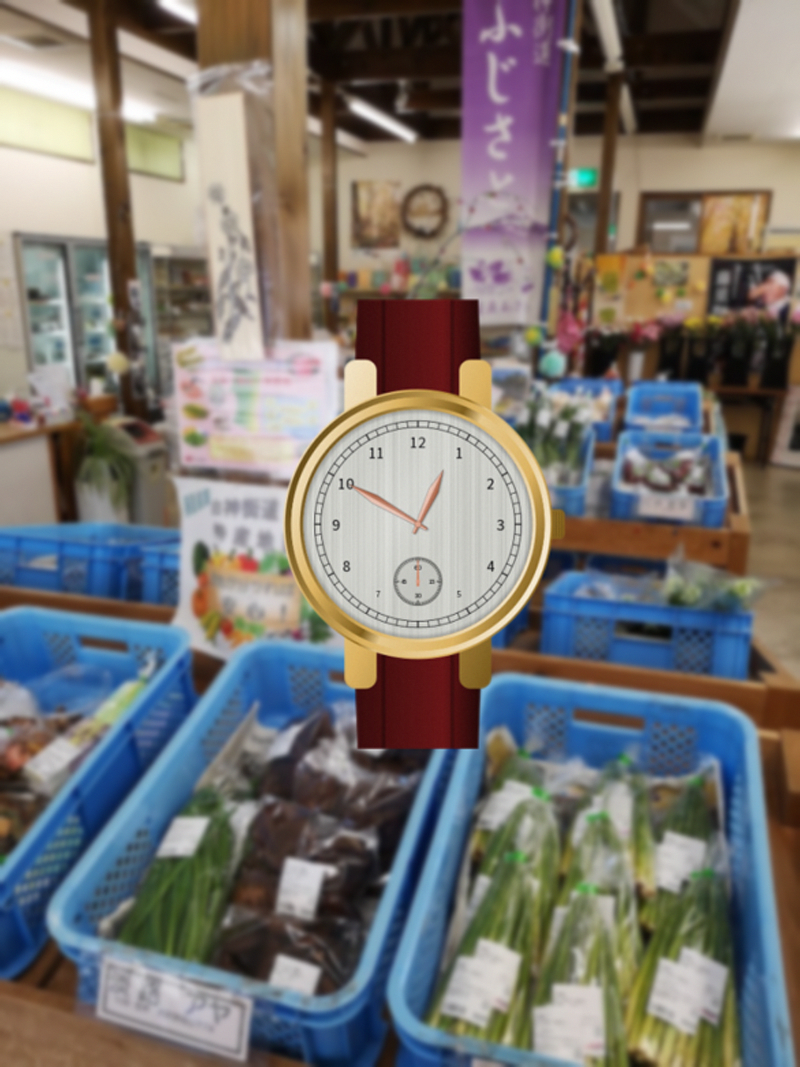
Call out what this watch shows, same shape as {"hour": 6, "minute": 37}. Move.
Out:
{"hour": 12, "minute": 50}
